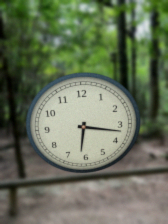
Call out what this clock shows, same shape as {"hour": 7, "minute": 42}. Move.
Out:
{"hour": 6, "minute": 17}
